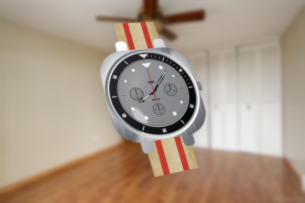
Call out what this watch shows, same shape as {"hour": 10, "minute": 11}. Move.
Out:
{"hour": 8, "minute": 7}
